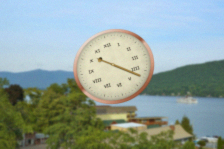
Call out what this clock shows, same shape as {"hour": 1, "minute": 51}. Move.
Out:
{"hour": 10, "minute": 22}
